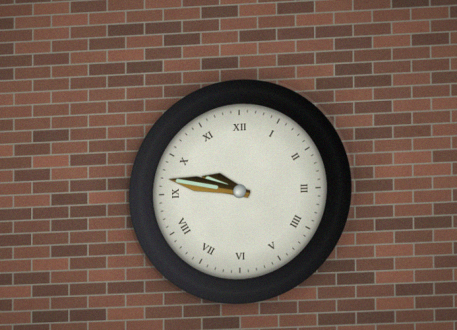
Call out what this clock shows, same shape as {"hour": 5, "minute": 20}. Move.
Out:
{"hour": 9, "minute": 47}
